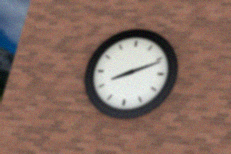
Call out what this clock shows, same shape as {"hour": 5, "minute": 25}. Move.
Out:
{"hour": 8, "minute": 11}
